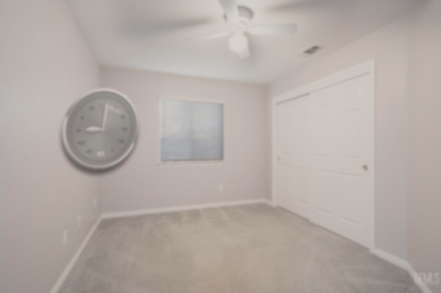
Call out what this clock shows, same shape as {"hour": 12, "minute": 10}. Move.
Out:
{"hour": 9, "minute": 1}
